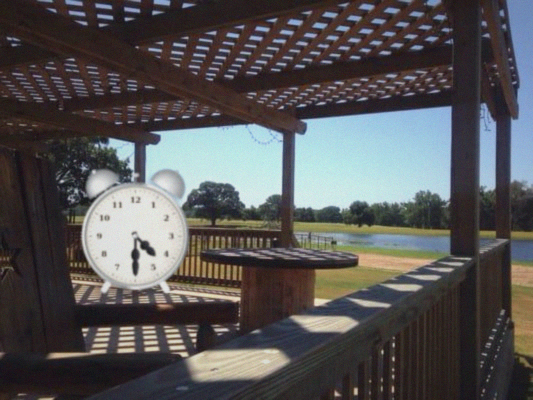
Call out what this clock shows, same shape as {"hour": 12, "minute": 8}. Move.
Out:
{"hour": 4, "minute": 30}
